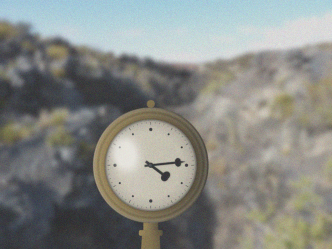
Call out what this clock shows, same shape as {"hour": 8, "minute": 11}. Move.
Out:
{"hour": 4, "minute": 14}
